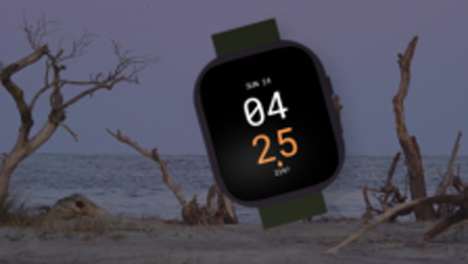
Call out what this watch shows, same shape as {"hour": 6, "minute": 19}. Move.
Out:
{"hour": 4, "minute": 25}
